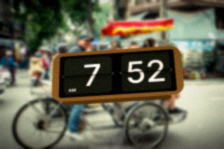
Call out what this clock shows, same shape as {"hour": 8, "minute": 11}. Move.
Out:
{"hour": 7, "minute": 52}
